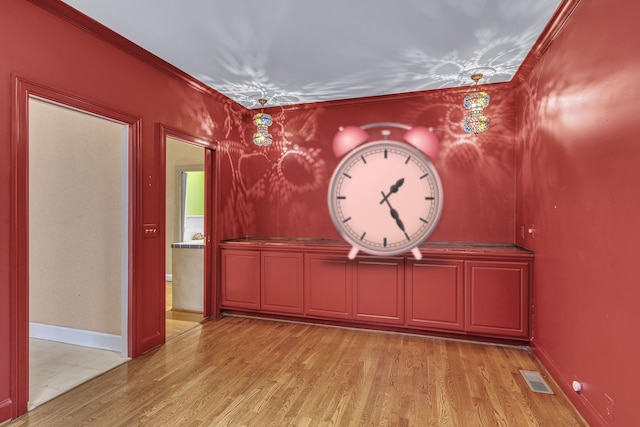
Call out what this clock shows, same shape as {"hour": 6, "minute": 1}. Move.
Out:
{"hour": 1, "minute": 25}
